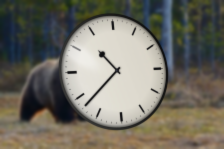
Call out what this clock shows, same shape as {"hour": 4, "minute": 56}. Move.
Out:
{"hour": 10, "minute": 38}
